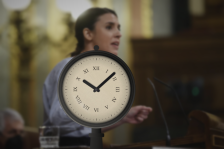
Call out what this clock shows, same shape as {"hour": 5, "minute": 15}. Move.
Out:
{"hour": 10, "minute": 8}
